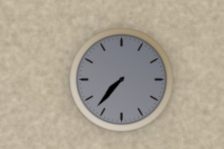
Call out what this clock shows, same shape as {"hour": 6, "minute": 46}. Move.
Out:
{"hour": 7, "minute": 37}
